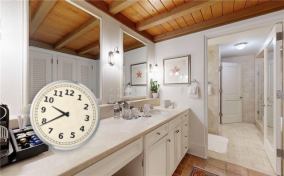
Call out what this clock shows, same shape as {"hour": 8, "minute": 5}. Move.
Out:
{"hour": 9, "minute": 39}
